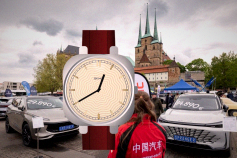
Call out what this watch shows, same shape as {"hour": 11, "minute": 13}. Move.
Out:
{"hour": 12, "minute": 40}
